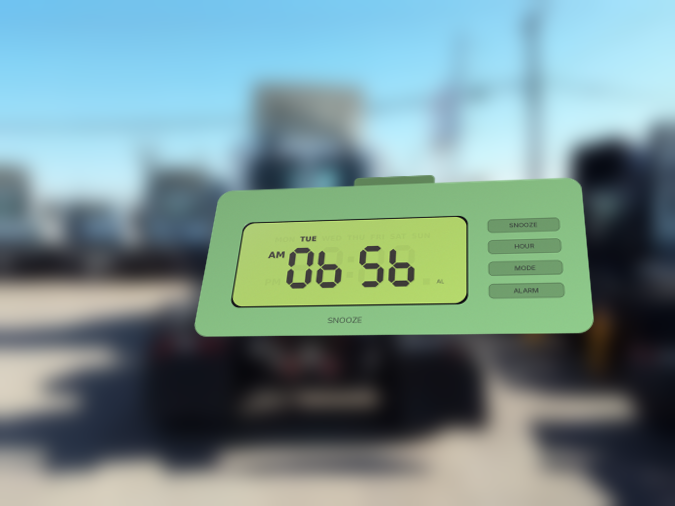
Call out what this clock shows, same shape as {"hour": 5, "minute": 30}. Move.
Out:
{"hour": 6, "minute": 56}
